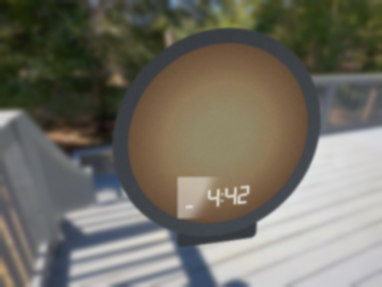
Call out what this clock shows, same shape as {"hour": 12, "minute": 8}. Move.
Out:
{"hour": 4, "minute": 42}
